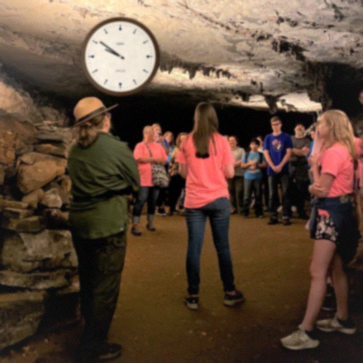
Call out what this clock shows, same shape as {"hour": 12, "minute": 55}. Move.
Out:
{"hour": 9, "minute": 51}
